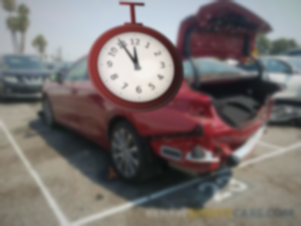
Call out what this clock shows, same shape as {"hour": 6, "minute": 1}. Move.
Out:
{"hour": 11, "minute": 55}
